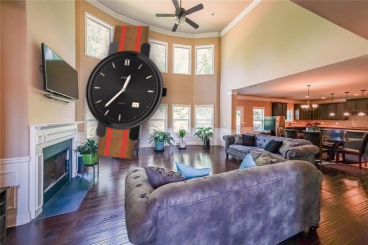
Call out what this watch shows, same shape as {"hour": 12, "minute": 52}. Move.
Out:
{"hour": 12, "minute": 37}
